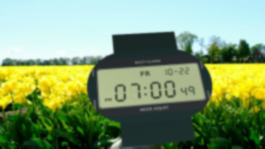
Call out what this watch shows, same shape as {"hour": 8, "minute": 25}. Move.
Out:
{"hour": 7, "minute": 0}
